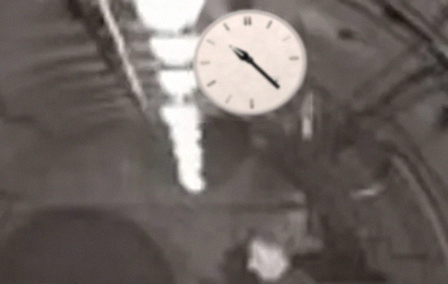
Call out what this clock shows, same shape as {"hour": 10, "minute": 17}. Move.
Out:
{"hour": 10, "minute": 23}
